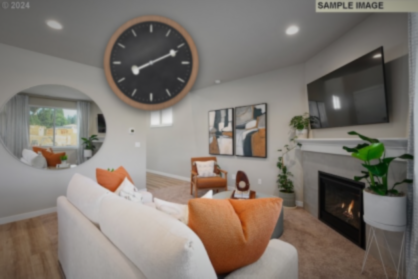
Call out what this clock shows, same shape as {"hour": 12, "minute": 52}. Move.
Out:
{"hour": 8, "minute": 11}
